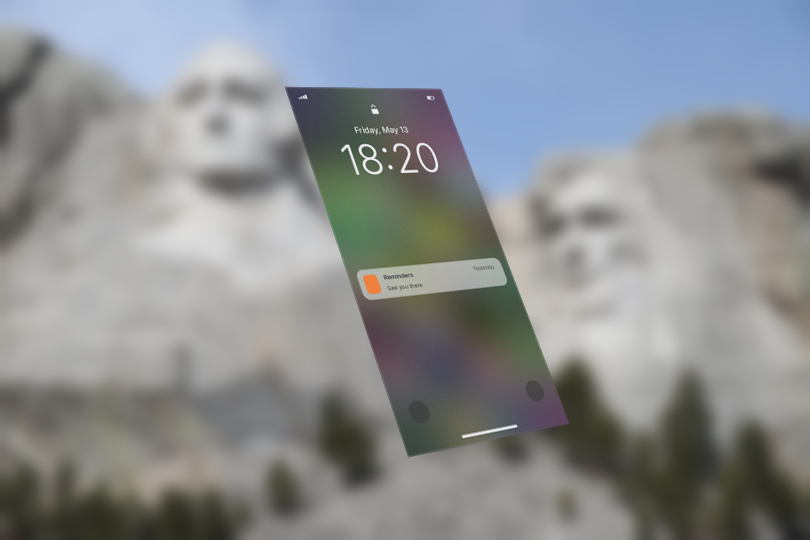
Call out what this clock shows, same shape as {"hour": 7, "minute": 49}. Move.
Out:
{"hour": 18, "minute": 20}
